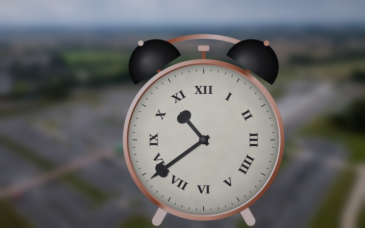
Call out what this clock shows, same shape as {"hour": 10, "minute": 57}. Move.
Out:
{"hour": 10, "minute": 39}
